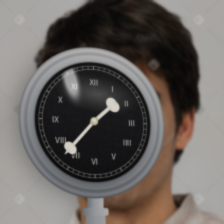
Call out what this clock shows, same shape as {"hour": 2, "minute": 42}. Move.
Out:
{"hour": 1, "minute": 37}
